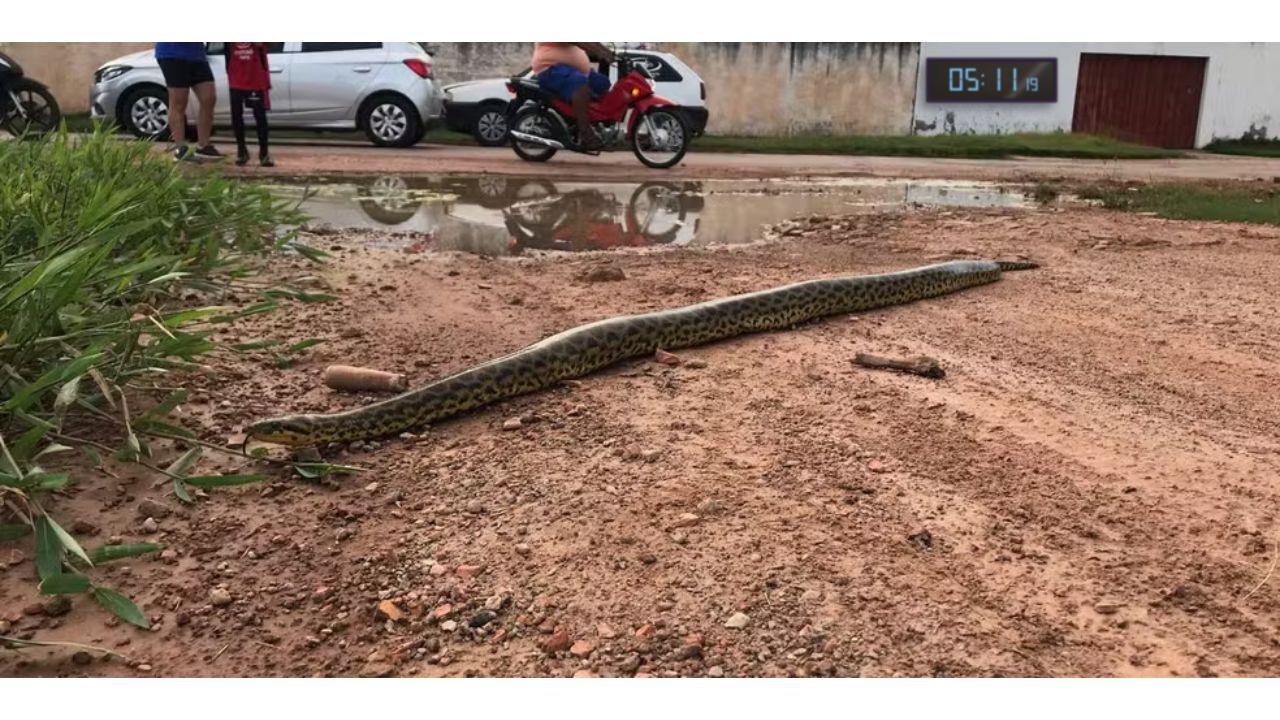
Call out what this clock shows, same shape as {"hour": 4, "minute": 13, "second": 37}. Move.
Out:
{"hour": 5, "minute": 11, "second": 19}
